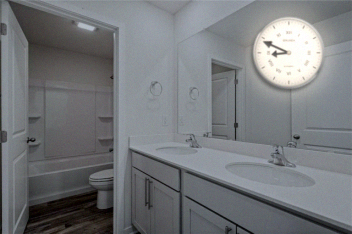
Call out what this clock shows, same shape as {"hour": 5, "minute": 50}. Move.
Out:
{"hour": 8, "minute": 49}
